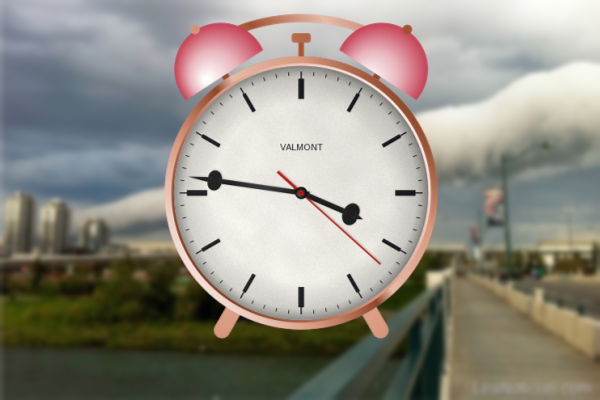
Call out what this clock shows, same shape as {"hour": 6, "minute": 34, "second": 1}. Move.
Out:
{"hour": 3, "minute": 46, "second": 22}
